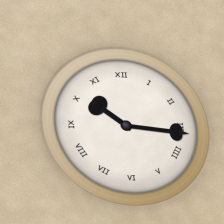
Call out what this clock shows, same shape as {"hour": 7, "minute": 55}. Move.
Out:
{"hour": 10, "minute": 16}
